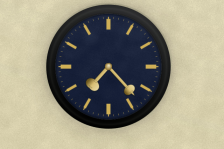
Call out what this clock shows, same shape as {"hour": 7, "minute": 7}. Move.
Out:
{"hour": 7, "minute": 23}
